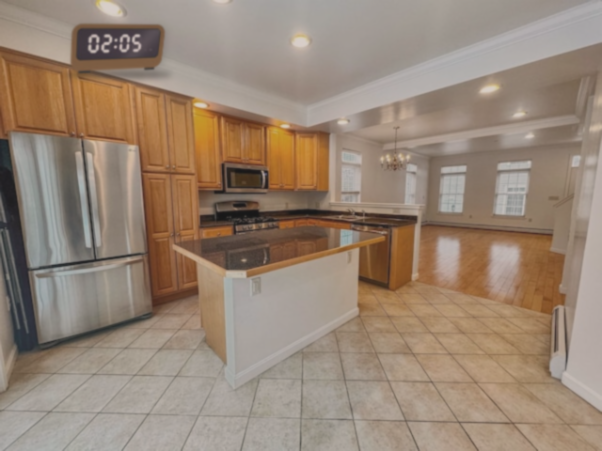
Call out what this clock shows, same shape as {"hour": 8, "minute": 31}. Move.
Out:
{"hour": 2, "minute": 5}
